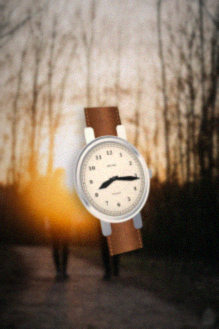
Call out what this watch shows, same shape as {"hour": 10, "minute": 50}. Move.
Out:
{"hour": 8, "minute": 16}
